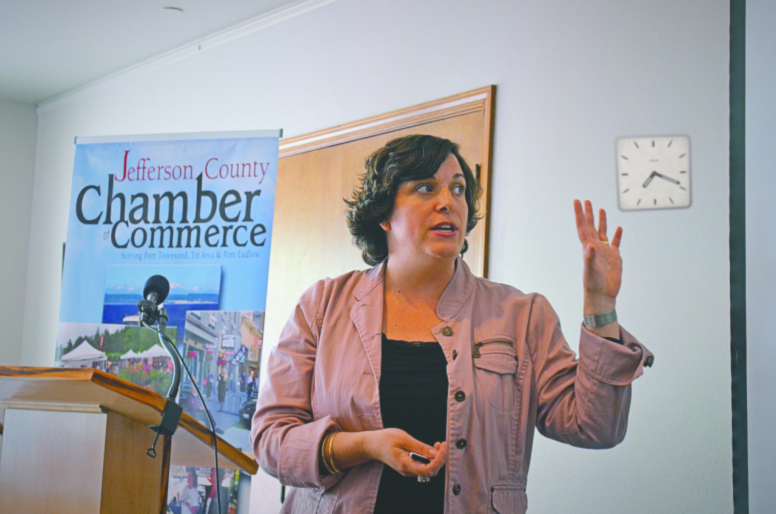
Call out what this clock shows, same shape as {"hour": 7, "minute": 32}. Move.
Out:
{"hour": 7, "minute": 19}
